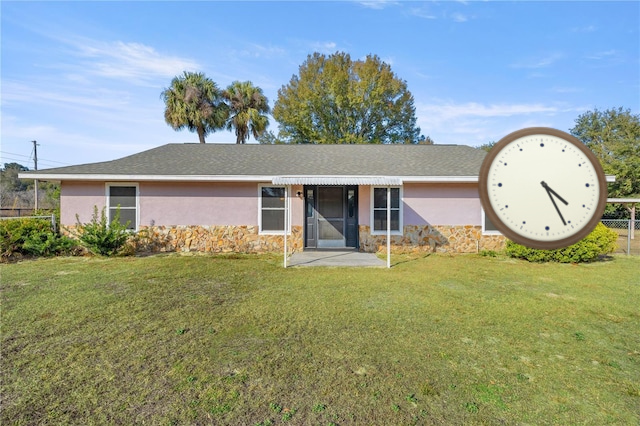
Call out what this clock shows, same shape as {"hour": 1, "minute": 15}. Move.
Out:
{"hour": 4, "minute": 26}
